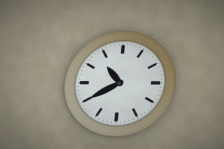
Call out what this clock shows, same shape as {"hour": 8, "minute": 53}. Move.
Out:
{"hour": 10, "minute": 40}
